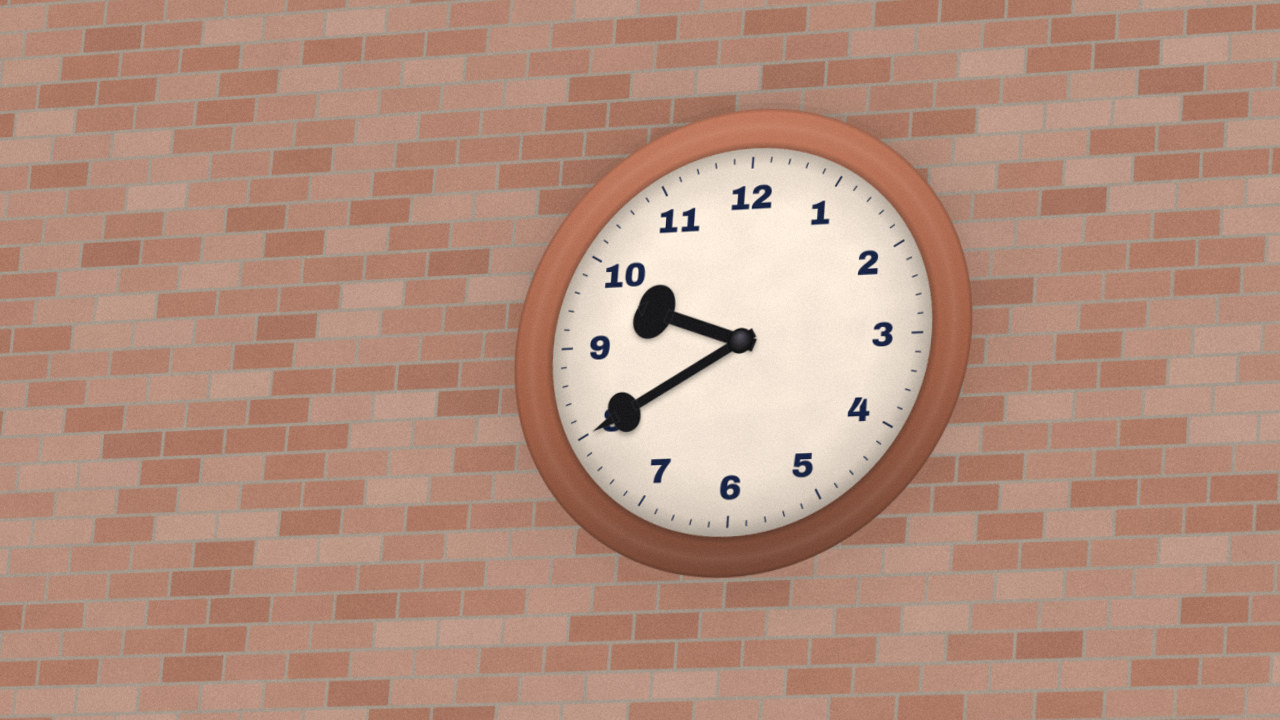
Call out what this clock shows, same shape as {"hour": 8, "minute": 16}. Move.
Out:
{"hour": 9, "minute": 40}
